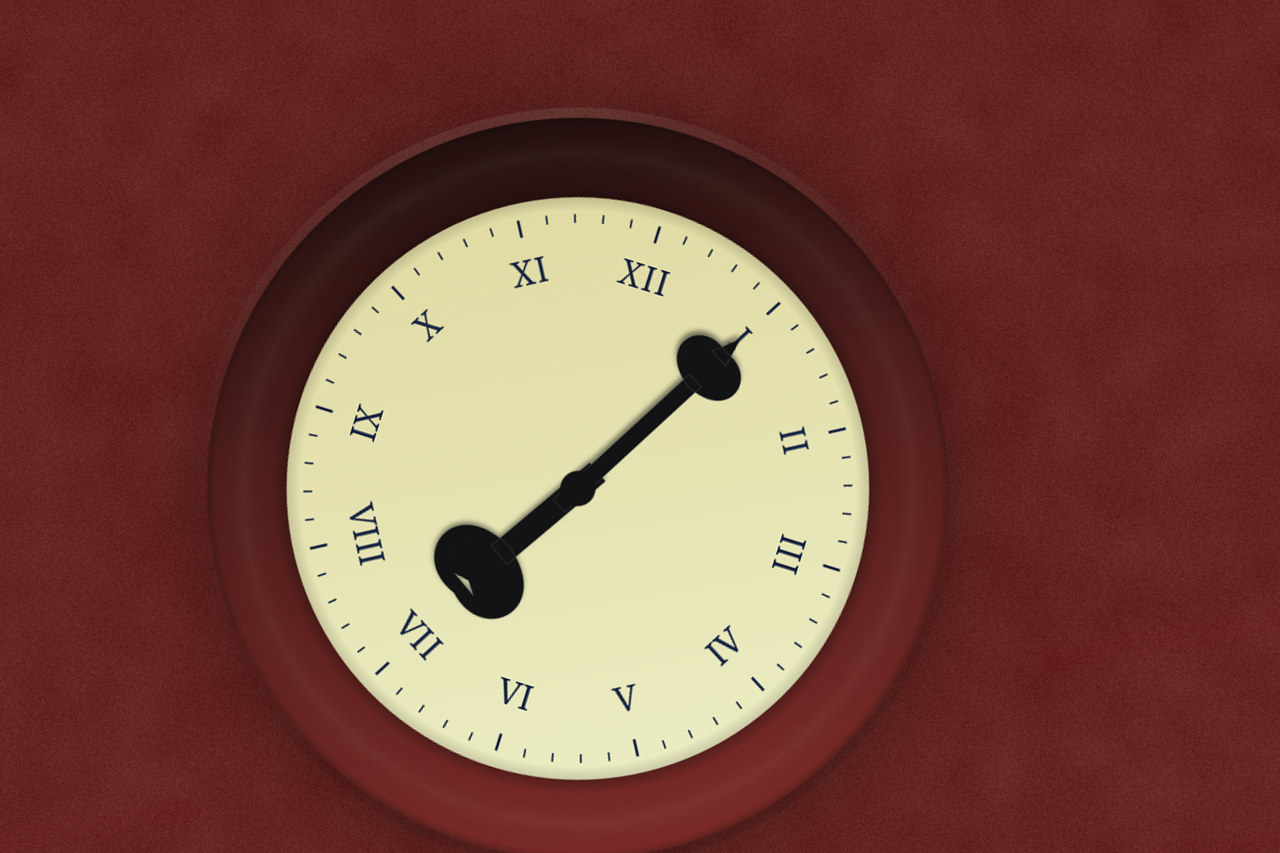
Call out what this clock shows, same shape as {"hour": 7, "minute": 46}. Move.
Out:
{"hour": 7, "minute": 5}
